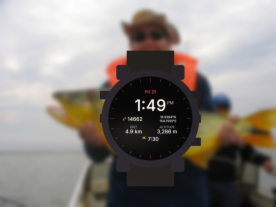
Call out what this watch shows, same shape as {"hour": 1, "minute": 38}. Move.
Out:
{"hour": 1, "minute": 49}
